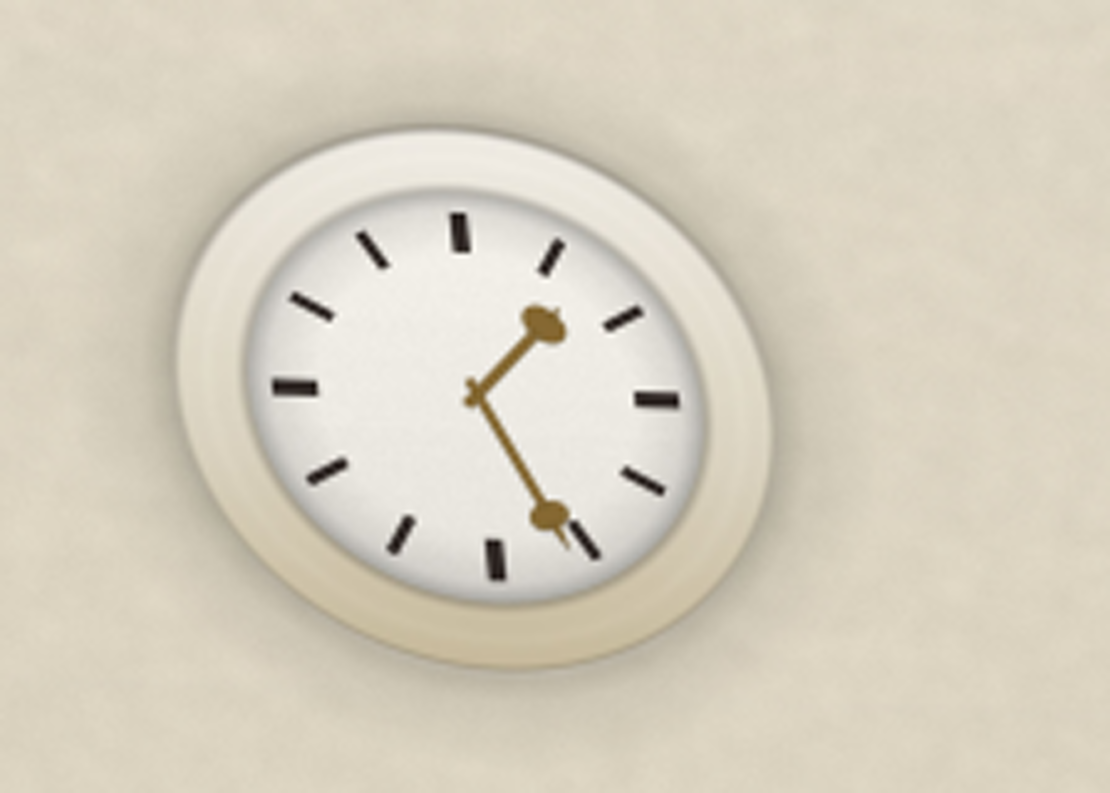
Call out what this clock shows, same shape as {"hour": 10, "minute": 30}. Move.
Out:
{"hour": 1, "minute": 26}
